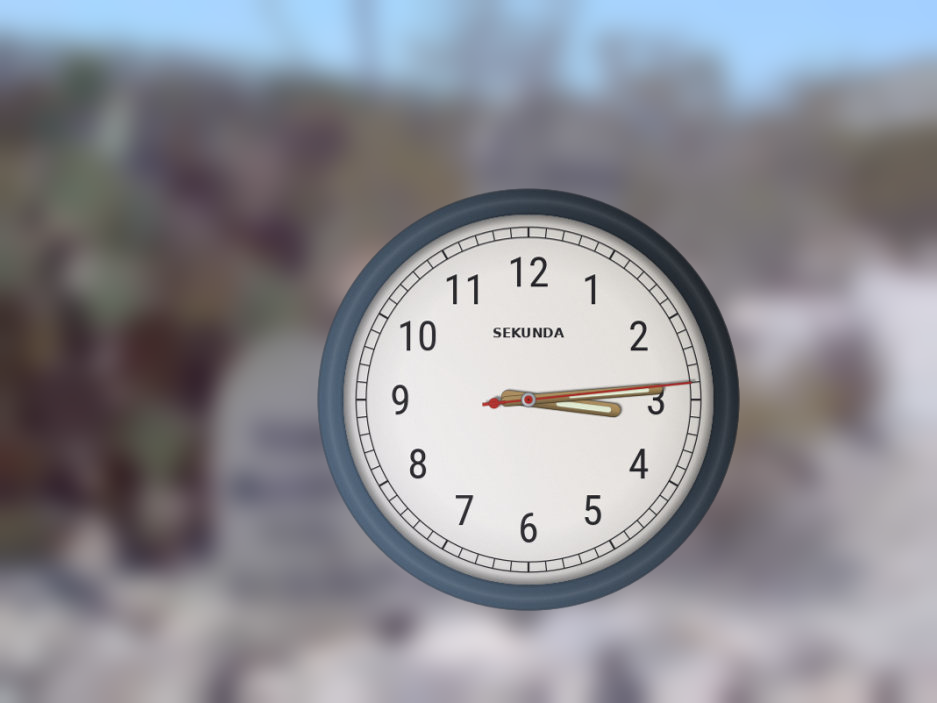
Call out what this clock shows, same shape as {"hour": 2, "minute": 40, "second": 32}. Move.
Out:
{"hour": 3, "minute": 14, "second": 14}
